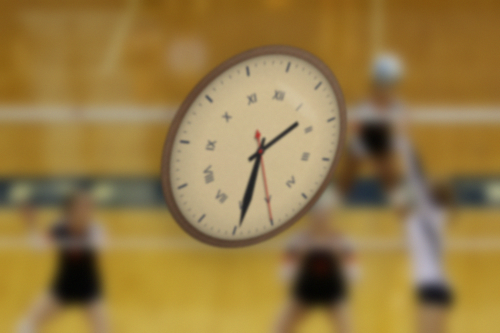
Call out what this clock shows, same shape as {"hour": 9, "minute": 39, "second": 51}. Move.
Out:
{"hour": 1, "minute": 29, "second": 25}
